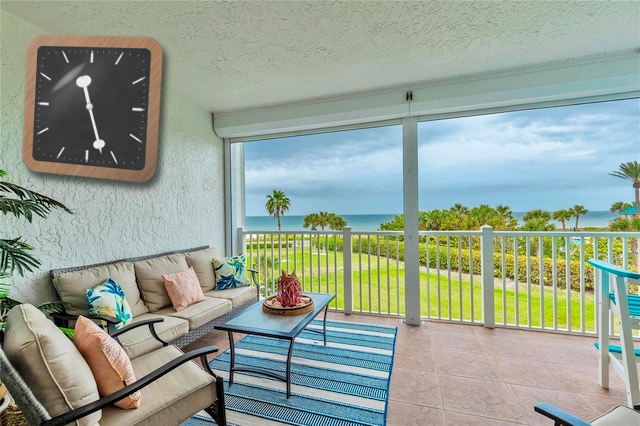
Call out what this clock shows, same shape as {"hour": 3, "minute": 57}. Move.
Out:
{"hour": 11, "minute": 27}
